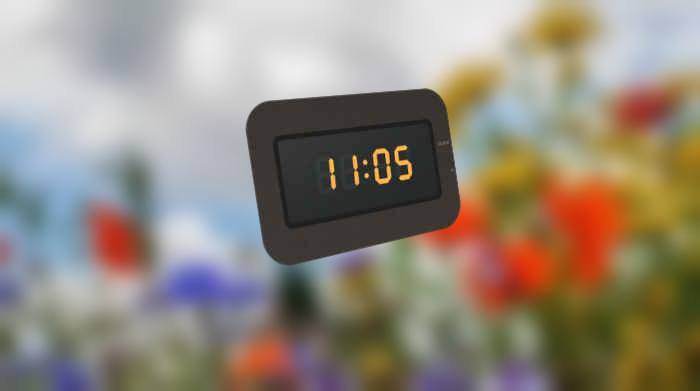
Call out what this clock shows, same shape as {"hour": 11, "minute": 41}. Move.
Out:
{"hour": 11, "minute": 5}
